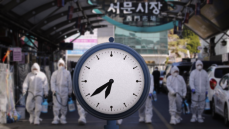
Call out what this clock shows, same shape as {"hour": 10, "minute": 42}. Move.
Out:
{"hour": 6, "minute": 39}
